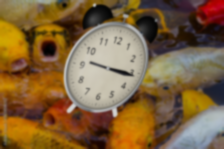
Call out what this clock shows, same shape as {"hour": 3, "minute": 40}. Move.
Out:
{"hour": 9, "minute": 16}
